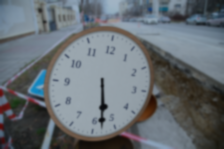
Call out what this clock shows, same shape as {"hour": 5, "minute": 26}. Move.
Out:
{"hour": 5, "minute": 28}
